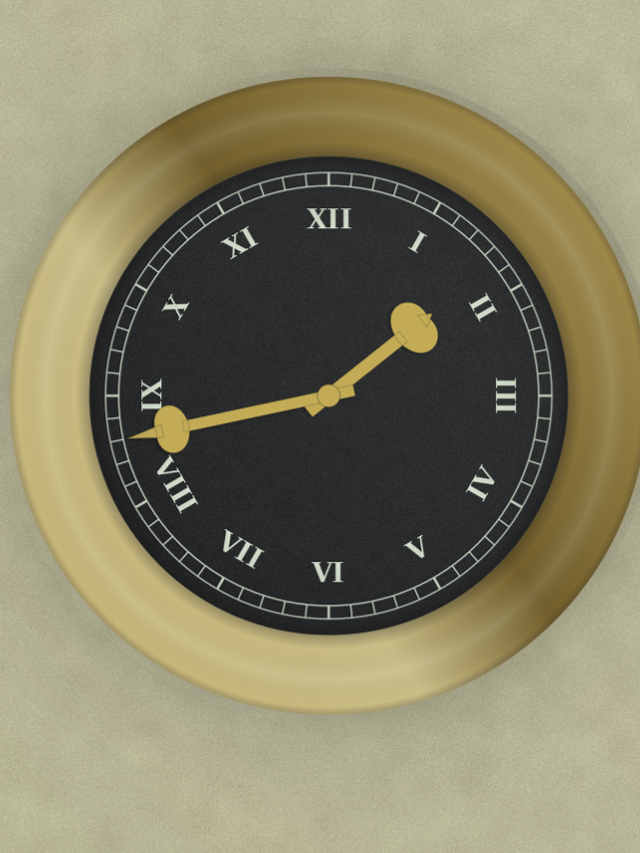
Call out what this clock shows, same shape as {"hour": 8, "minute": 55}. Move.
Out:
{"hour": 1, "minute": 43}
